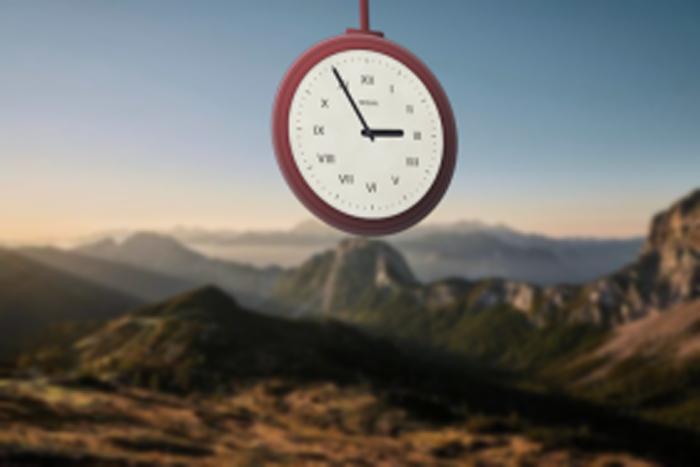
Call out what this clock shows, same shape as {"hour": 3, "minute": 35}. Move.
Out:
{"hour": 2, "minute": 55}
